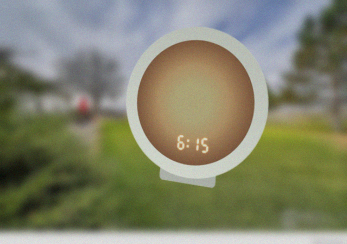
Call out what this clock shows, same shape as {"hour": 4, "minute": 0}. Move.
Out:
{"hour": 6, "minute": 15}
